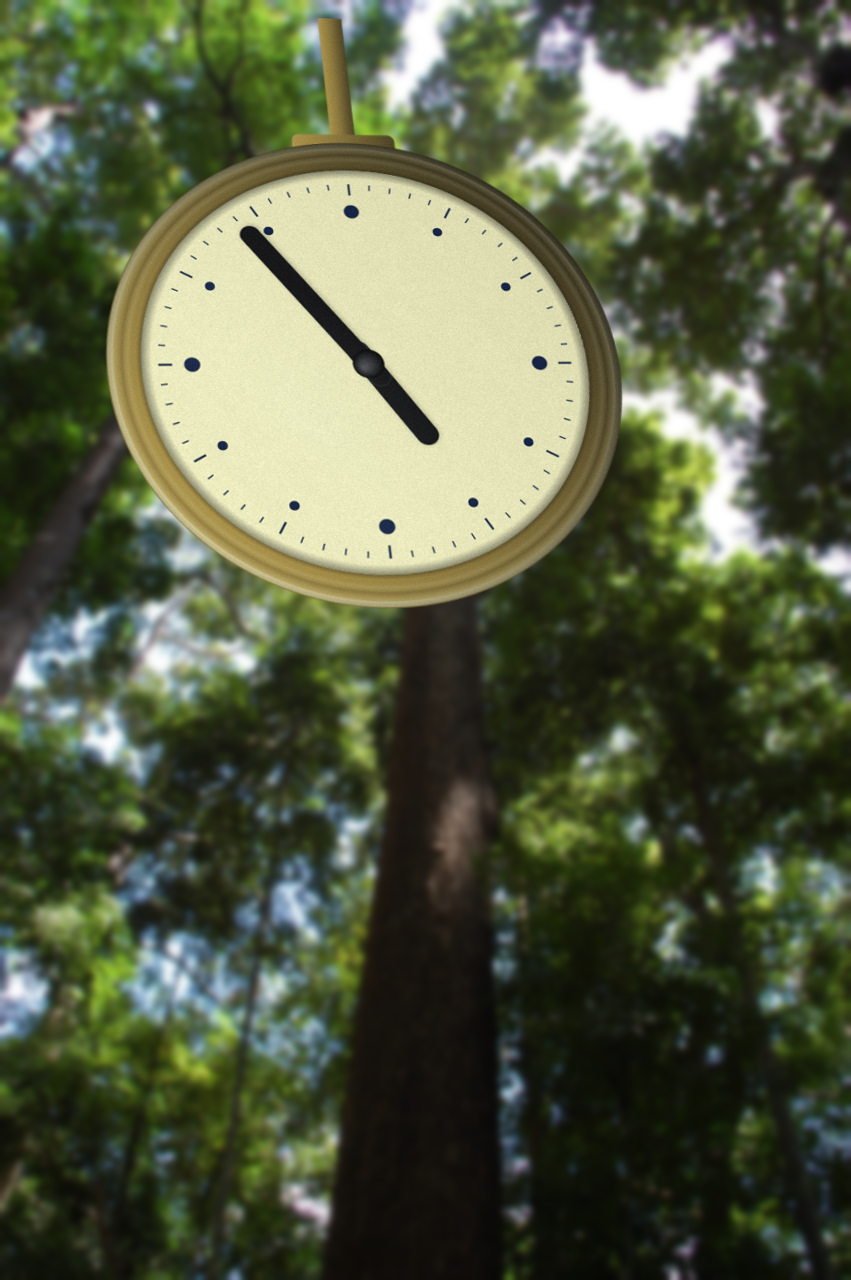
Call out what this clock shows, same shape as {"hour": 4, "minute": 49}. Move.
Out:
{"hour": 4, "minute": 54}
